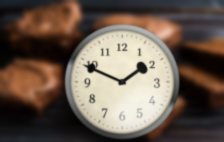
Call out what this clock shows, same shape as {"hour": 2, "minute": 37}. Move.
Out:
{"hour": 1, "minute": 49}
